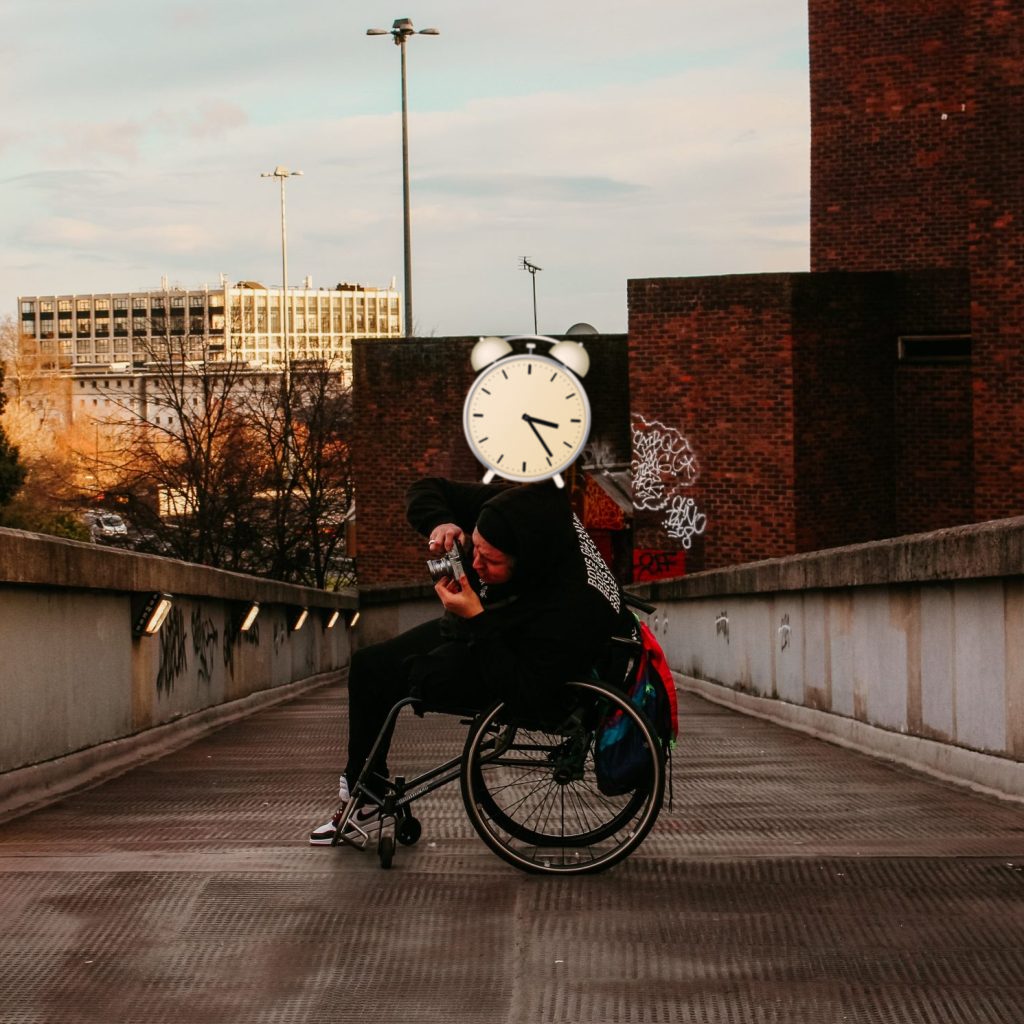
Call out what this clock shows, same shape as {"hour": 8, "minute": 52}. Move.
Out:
{"hour": 3, "minute": 24}
